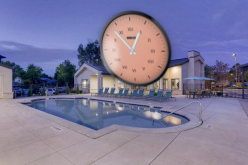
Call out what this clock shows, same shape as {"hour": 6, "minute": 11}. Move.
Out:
{"hour": 12, "minute": 53}
